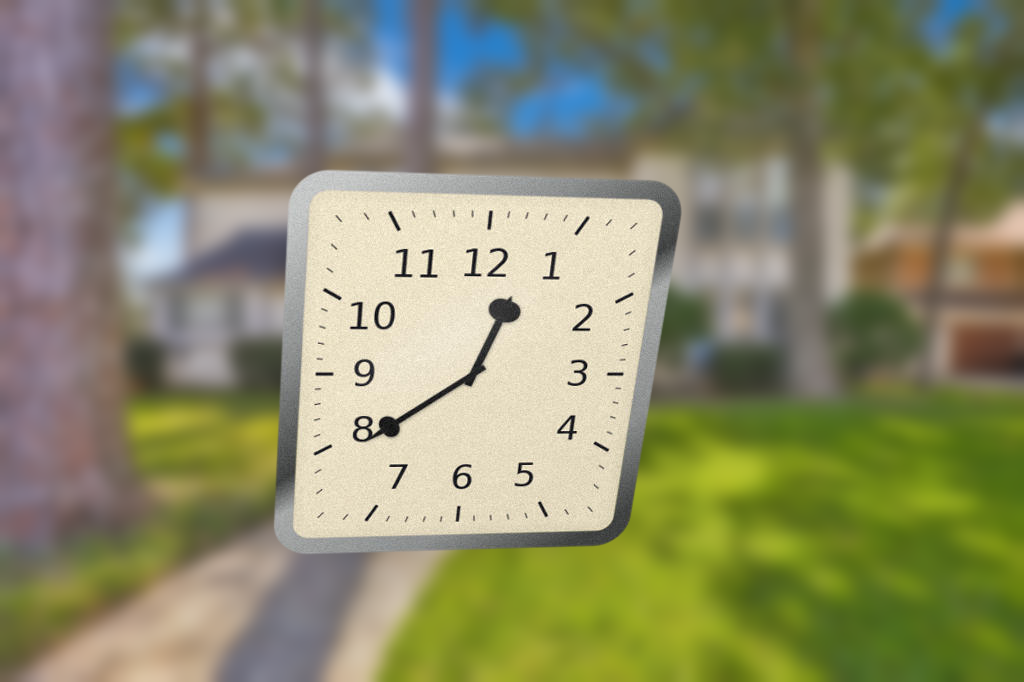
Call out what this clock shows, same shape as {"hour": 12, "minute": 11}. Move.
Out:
{"hour": 12, "minute": 39}
